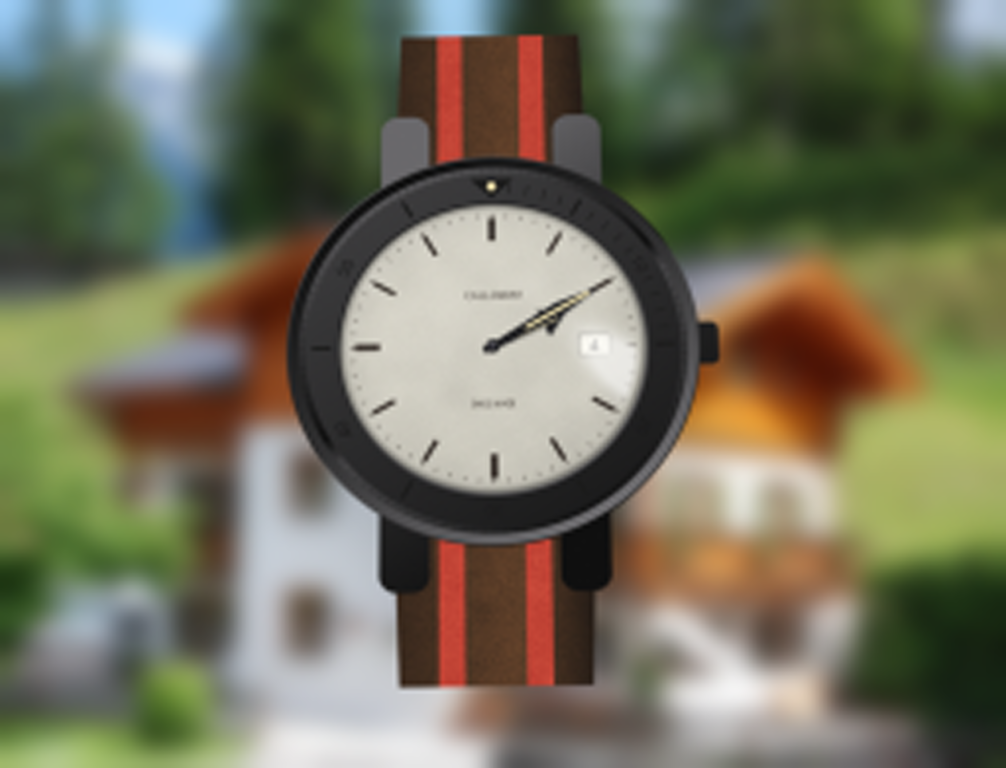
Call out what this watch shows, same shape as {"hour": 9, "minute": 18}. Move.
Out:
{"hour": 2, "minute": 10}
